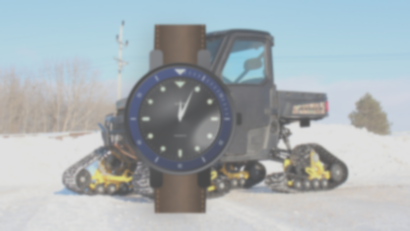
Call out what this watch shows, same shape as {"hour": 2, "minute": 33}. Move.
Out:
{"hour": 12, "minute": 4}
